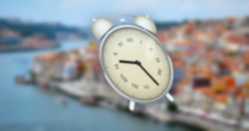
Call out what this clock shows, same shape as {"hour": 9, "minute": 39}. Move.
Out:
{"hour": 9, "minute": 25}
